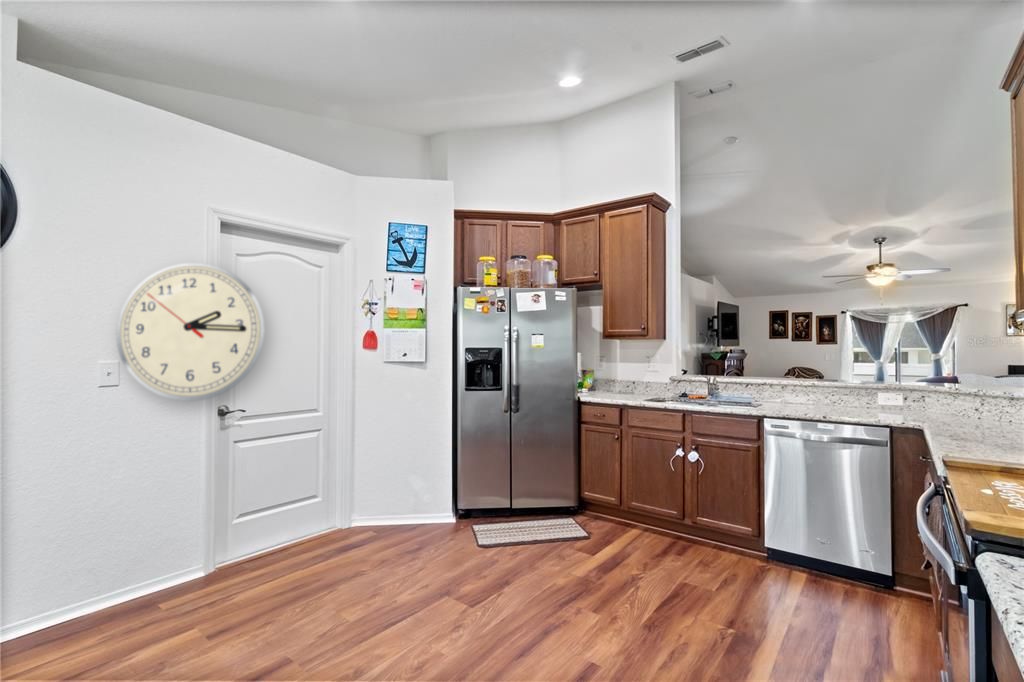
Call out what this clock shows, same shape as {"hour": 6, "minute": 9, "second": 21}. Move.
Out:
{"hour": 2, "minute": 15, "second": 52}
